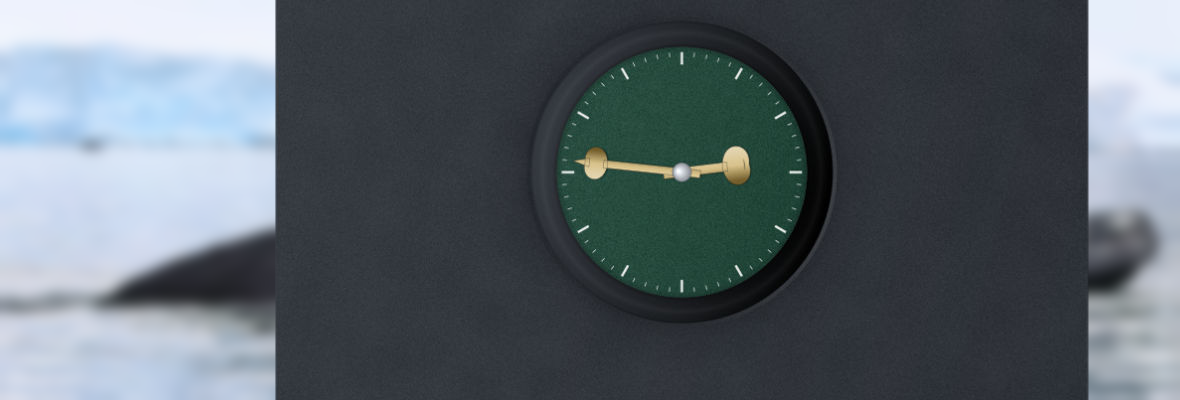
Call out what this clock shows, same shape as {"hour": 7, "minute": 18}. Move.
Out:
{"hour": 2, "minute": 46}
